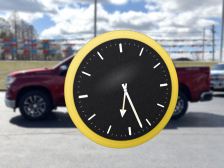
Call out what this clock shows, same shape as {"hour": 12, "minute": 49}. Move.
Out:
{"hour": 6, "minute": 27}
